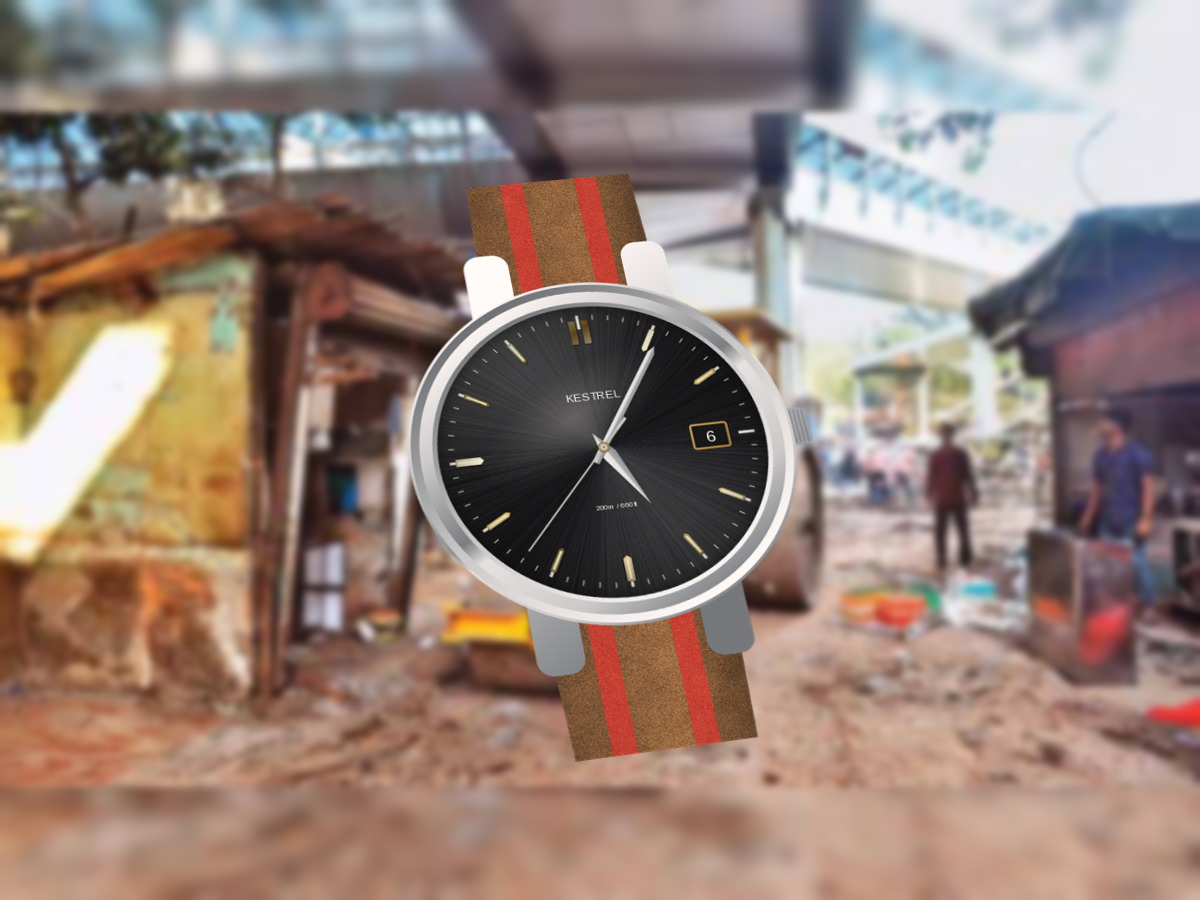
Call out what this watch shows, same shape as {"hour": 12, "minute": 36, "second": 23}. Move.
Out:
{"hour": 5, "minute": 5, "second": 37}
